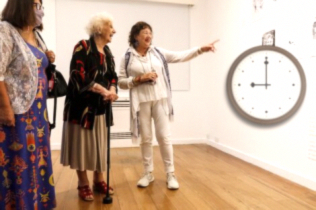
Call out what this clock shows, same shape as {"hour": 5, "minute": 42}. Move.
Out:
{"hour": 9, "minute": 0}
